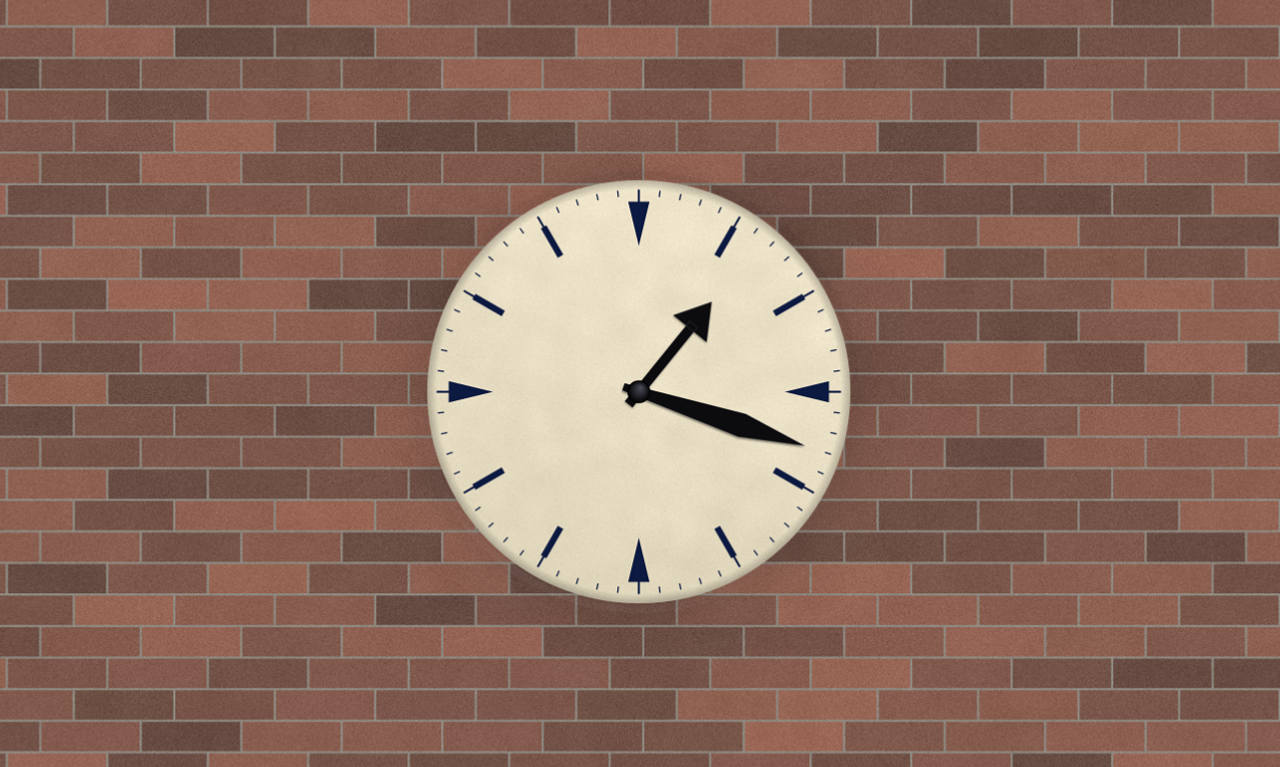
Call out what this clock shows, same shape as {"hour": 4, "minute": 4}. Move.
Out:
{"hour": 1, "minute": 18}
